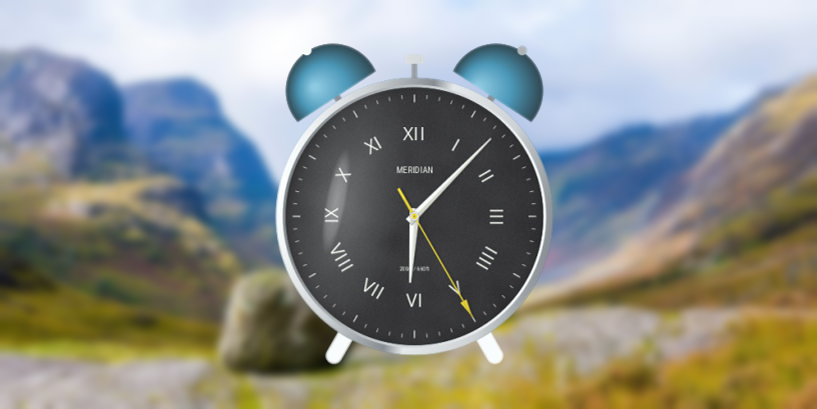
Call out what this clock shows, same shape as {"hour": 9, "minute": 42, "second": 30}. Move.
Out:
{"hour": 6, "minute": 7, "second": 25}
